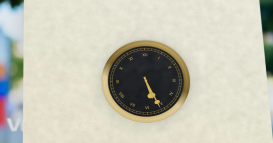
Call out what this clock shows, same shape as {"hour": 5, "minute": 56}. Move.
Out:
{"hour": 5, "minute": 26}
